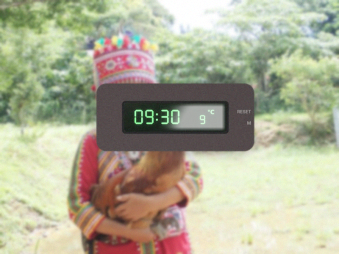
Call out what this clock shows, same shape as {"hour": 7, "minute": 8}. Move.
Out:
{"hour": 9, "minute": 30}
